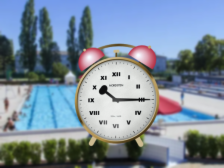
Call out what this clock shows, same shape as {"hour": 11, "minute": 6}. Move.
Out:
{"hour": 10, "minute": 15}
